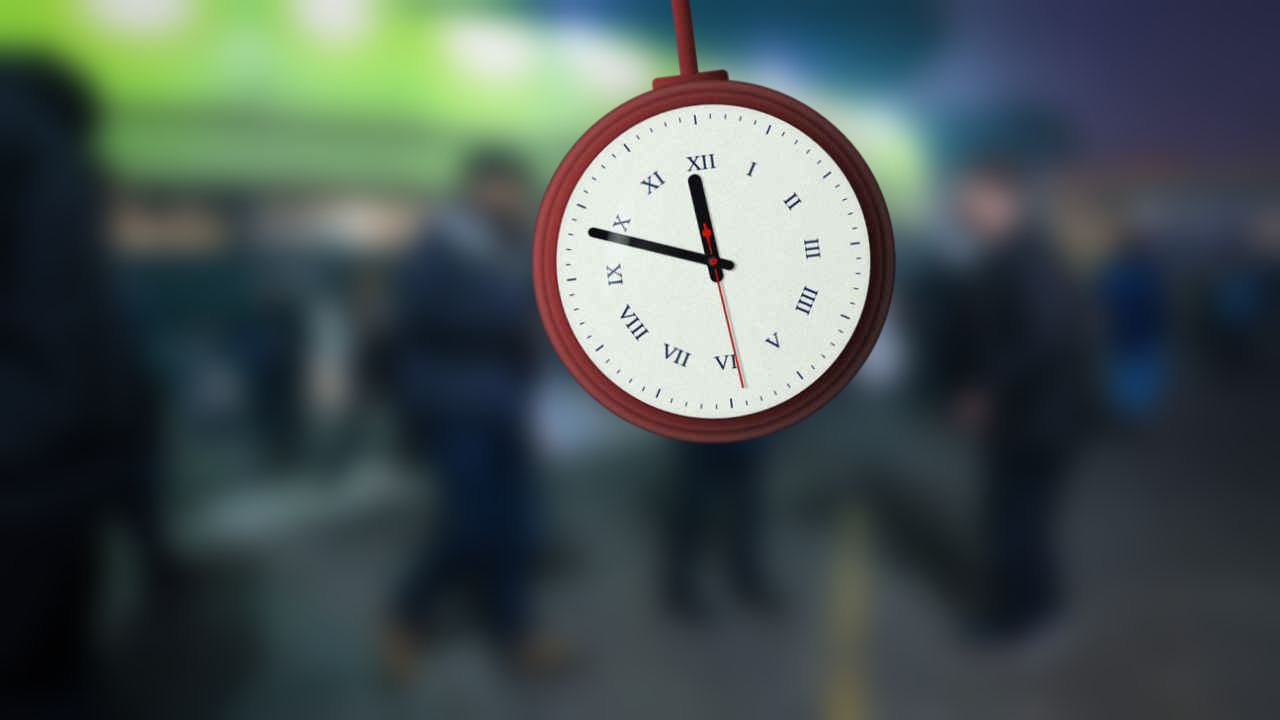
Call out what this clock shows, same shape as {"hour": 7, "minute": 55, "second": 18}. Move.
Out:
{"hour": 11, "minute": 48, "second": 29}
